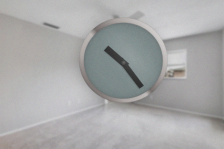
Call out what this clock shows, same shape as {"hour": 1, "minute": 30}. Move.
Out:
{"hour": 10, "minute": 24}
